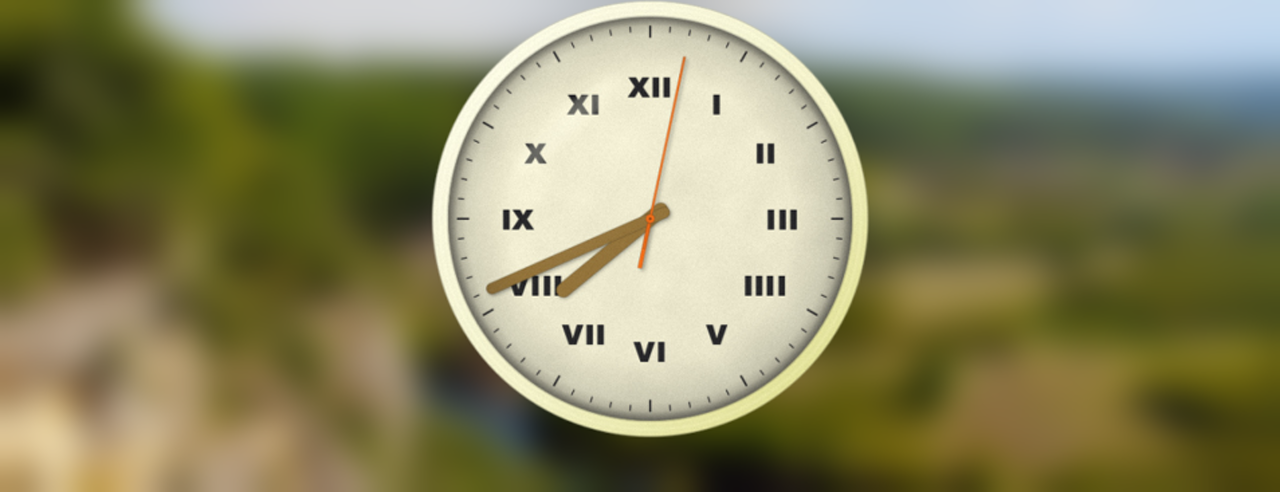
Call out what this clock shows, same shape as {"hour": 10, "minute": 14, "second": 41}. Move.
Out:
{"hour": 7, "minute": 41, "second": 2}
